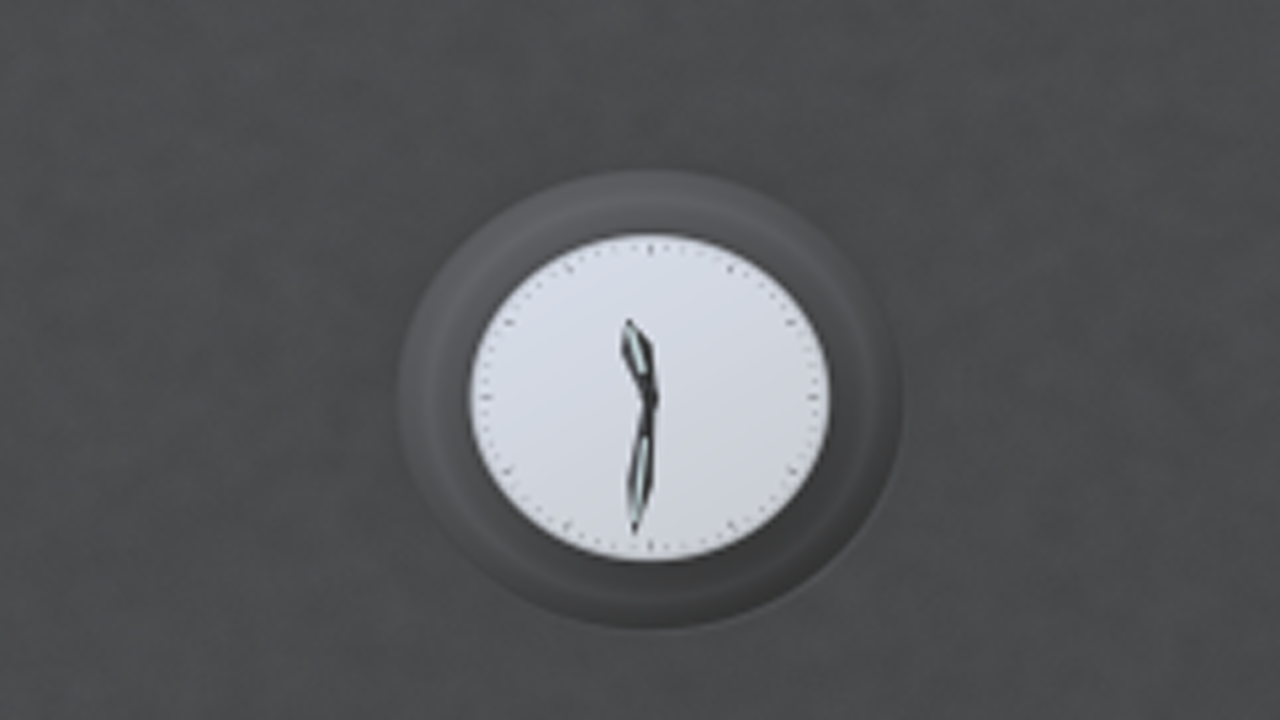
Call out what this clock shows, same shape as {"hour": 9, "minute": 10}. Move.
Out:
{"hour": 11, "minute": 31}
